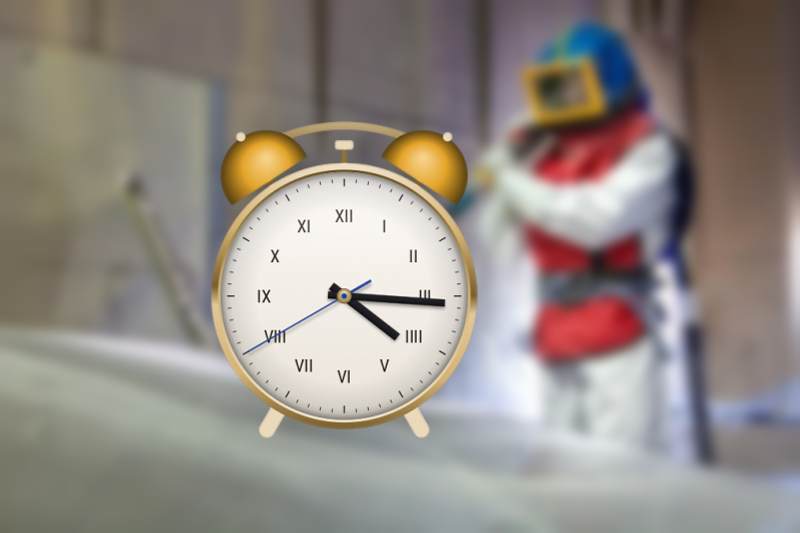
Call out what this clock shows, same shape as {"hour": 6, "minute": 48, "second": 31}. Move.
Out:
{"hour": 4, "minute": 15, "second": 40}
